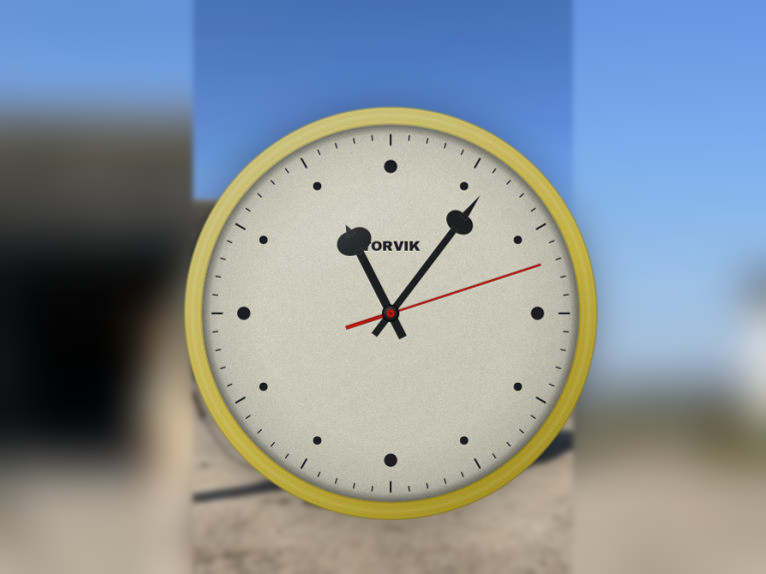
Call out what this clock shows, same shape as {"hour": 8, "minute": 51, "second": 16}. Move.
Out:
{"hour": 11, "minute": 6, "second": 12}
